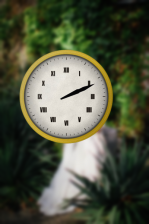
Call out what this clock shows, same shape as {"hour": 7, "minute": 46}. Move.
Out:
{"hour": 2, "minute": 11}
